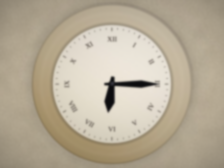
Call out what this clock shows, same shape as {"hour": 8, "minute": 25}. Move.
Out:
{"hour": 6, "minute": 15}
